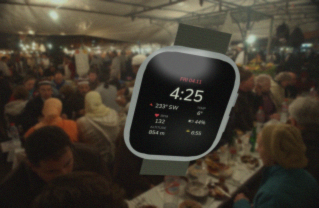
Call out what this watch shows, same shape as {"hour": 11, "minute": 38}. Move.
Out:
{"hour": 4, "minute": 25}
